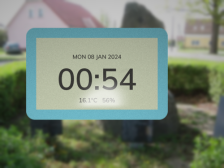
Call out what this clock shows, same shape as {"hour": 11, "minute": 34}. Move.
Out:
{"hour": 0, "minute": 54}
